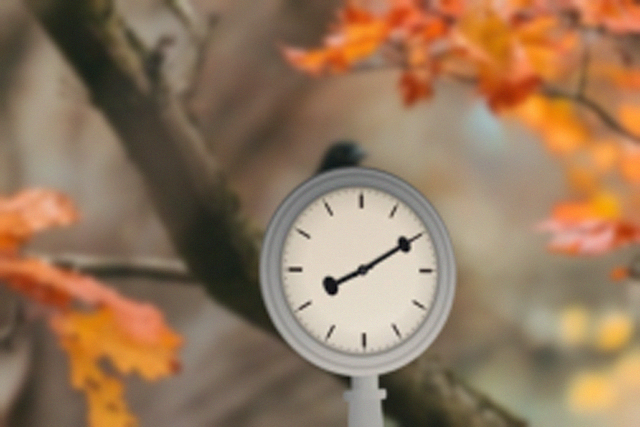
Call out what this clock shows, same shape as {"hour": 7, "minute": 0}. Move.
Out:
{"hour": 8, "minute": 10}
